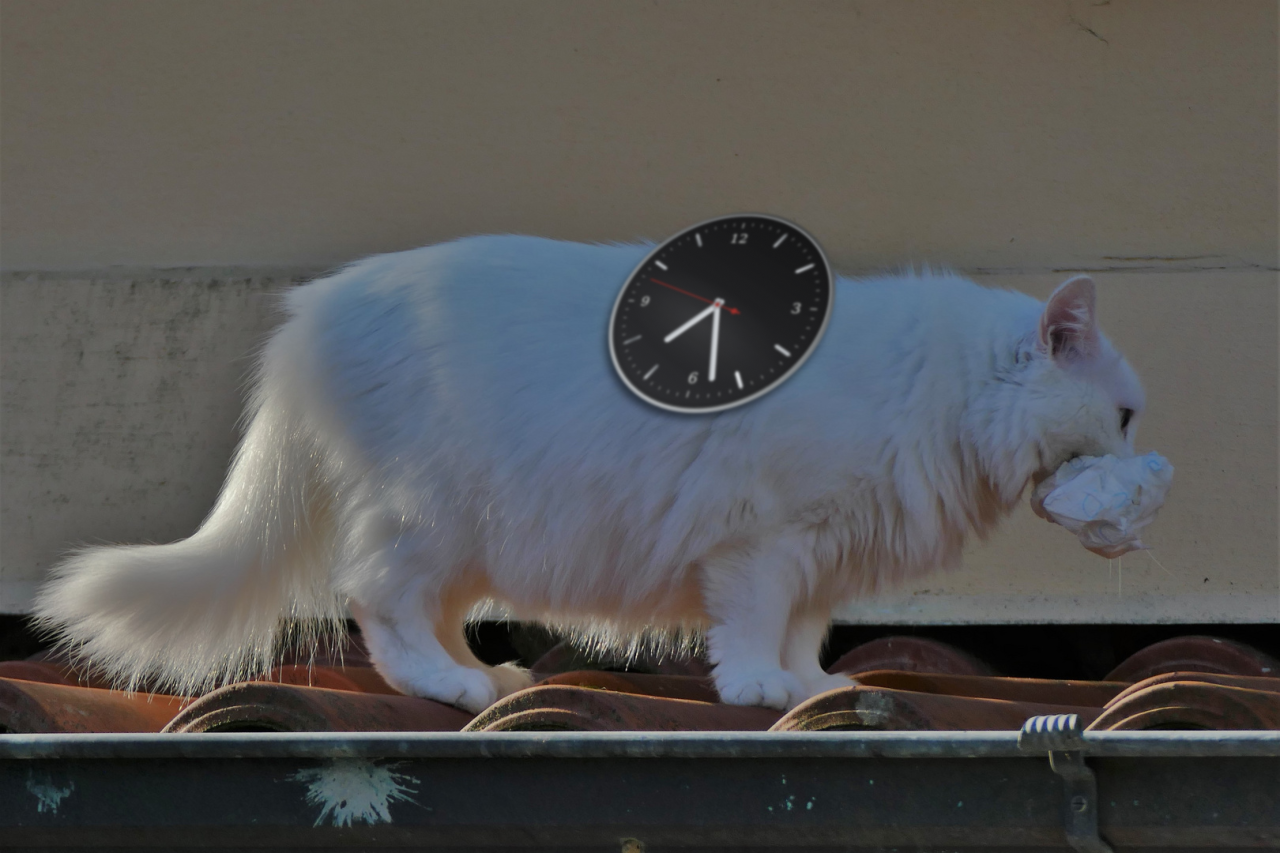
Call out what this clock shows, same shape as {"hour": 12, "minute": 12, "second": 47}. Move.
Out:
{"hour": 7, "minute": 27, "second": 48}
